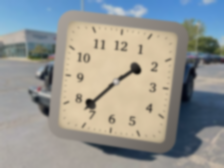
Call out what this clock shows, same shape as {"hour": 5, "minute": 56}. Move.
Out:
{"hour": 1, "minute": 37}
